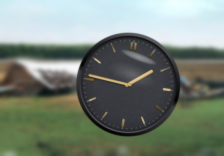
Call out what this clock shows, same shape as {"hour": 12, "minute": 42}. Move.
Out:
{"hour": 1, "minute": 46}
